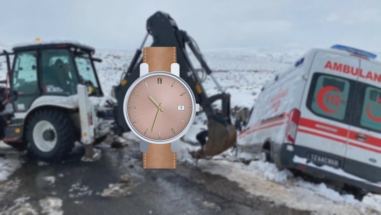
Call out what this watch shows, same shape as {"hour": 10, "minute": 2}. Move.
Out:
{"hour": 10, "minute": 33}
